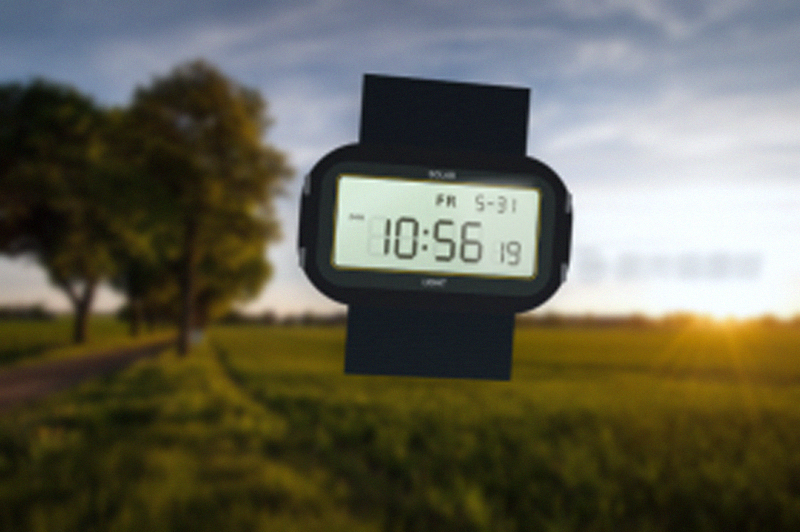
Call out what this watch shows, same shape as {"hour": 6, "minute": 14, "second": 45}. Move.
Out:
{"hour": 10, "minute": 56, "second": 19}
